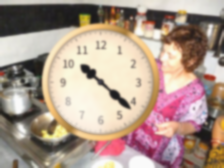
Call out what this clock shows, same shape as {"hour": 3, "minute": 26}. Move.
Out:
{"hour": 10, "minute": 22}
